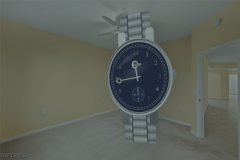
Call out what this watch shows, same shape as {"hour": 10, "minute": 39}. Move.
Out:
{"hour": 11, "minute": 44}
